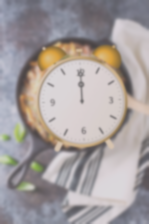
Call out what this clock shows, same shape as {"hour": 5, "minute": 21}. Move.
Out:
{"hour": 12, "minute": 0}
